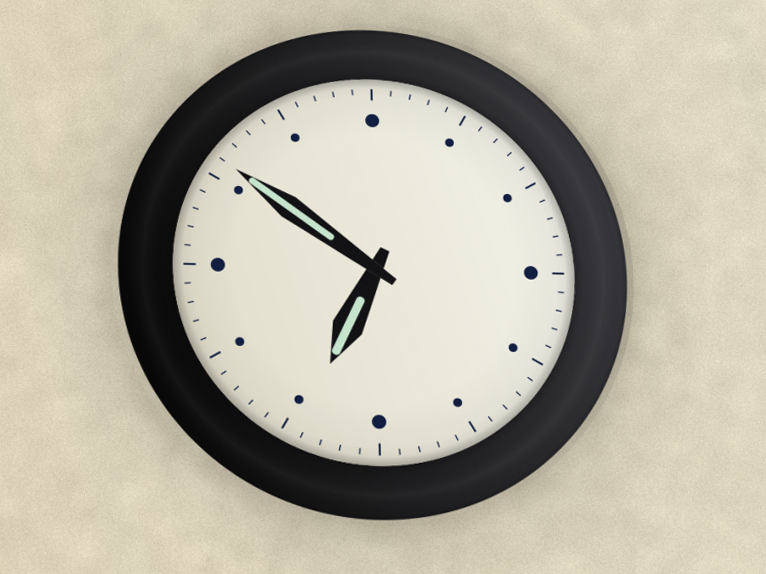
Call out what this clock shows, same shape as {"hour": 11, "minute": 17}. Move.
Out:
{"hour": 6, "minute": 51}
